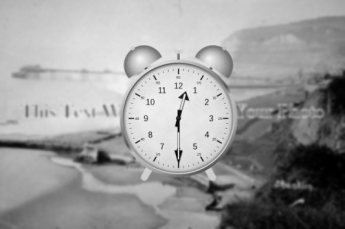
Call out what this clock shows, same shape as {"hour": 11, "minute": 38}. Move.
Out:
{"hour": 12, "minute": 30}
